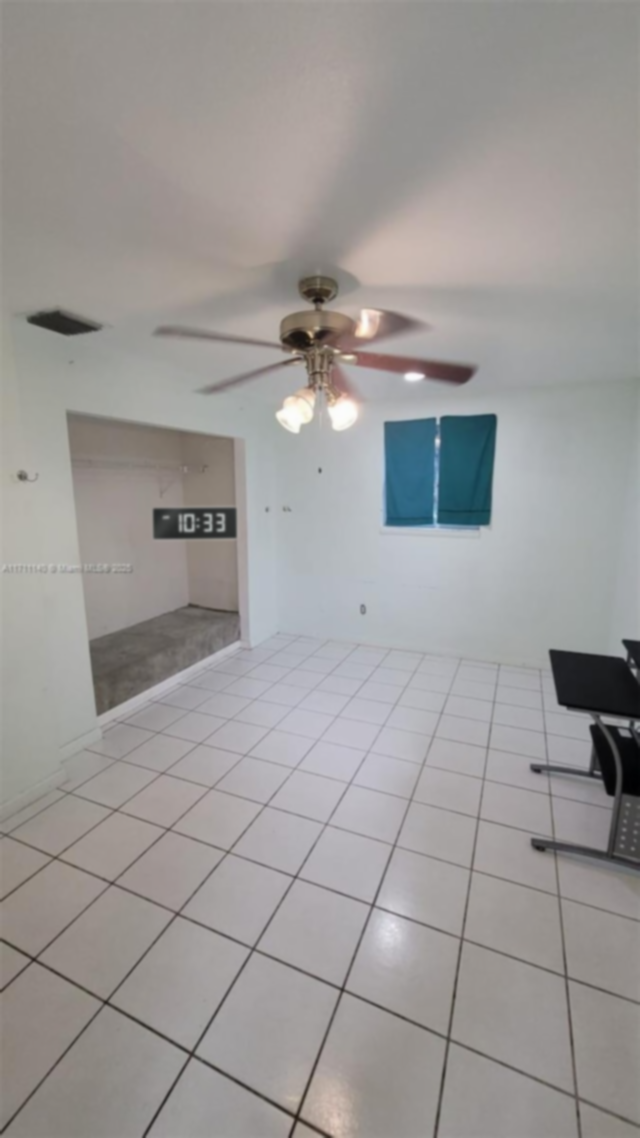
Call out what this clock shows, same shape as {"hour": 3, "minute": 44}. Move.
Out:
{"hour": 10, "minute": 33}
